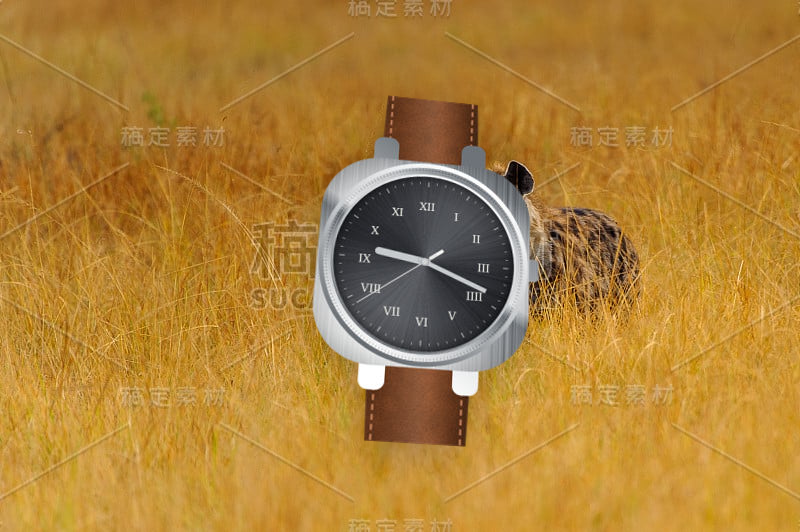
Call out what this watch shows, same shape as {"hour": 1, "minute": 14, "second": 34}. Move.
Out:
{"hour": 9, "minute": 18, "second": 39}
